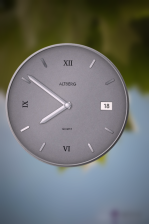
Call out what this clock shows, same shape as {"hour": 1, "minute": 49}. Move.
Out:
{"hour": 7, "minute": 51}
